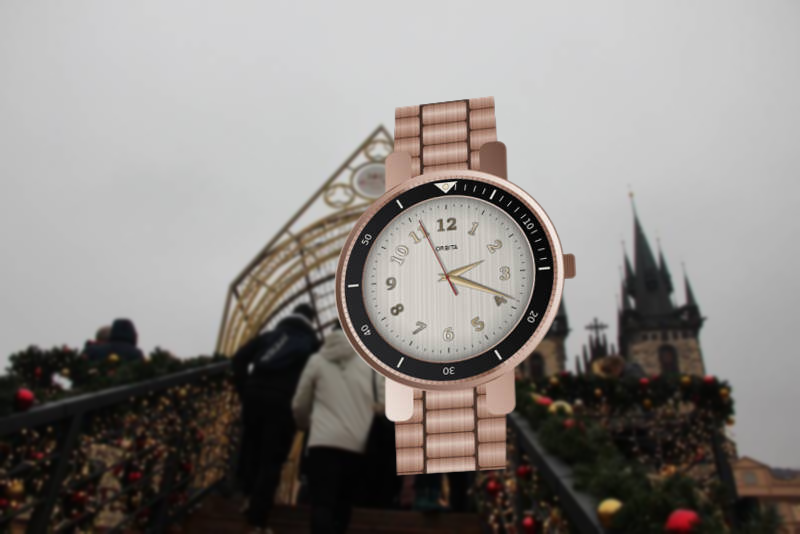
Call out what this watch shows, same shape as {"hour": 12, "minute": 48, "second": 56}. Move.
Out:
{"hour": 2, "minute": 18, "second": 56}
